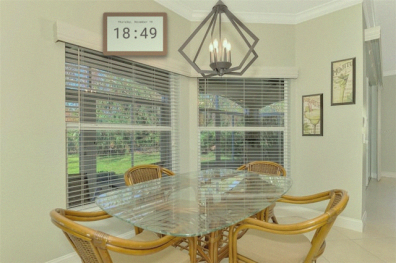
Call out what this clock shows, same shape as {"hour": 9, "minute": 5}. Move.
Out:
{"hour": 18, "minute": 49}
